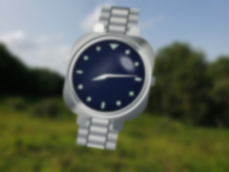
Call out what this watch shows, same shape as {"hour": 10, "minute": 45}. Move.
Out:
{"hour": 8, "minute": 14}
